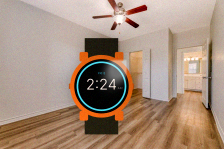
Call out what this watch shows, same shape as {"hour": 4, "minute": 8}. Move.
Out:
{"hour": 2, "minute": 24}
